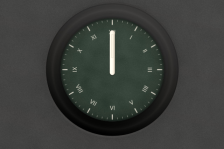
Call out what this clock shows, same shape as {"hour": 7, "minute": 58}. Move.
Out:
{"hour": 12, "minute": 0}
